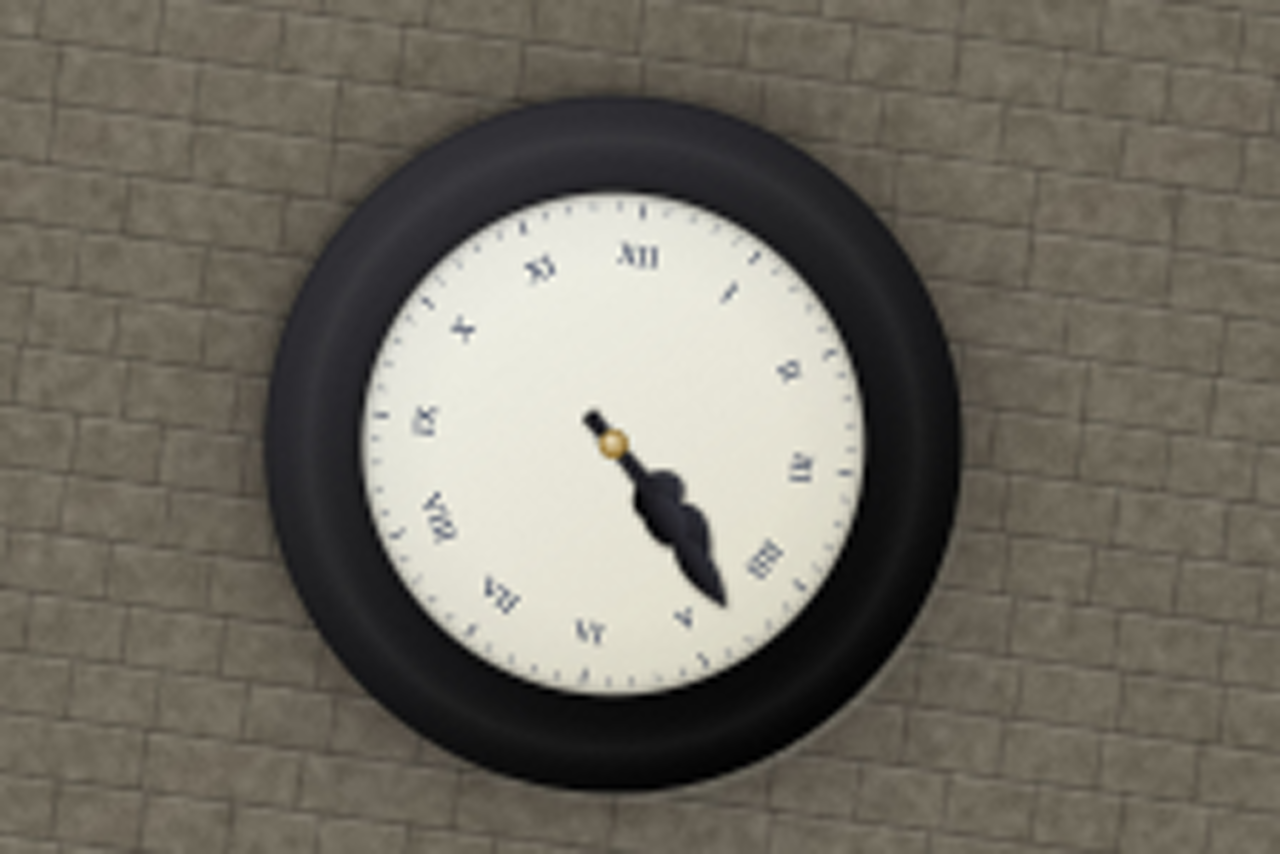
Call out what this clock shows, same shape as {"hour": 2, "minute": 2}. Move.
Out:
{"hour": 4, "minute": 23}
